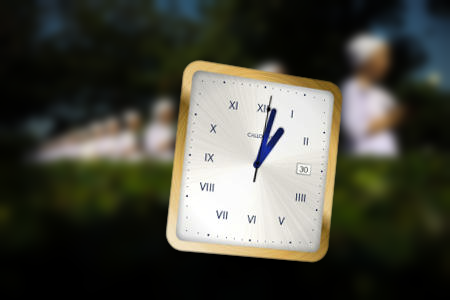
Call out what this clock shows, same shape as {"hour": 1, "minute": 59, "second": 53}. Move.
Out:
{"hour": 1, "minute": 2, "second": 1}
